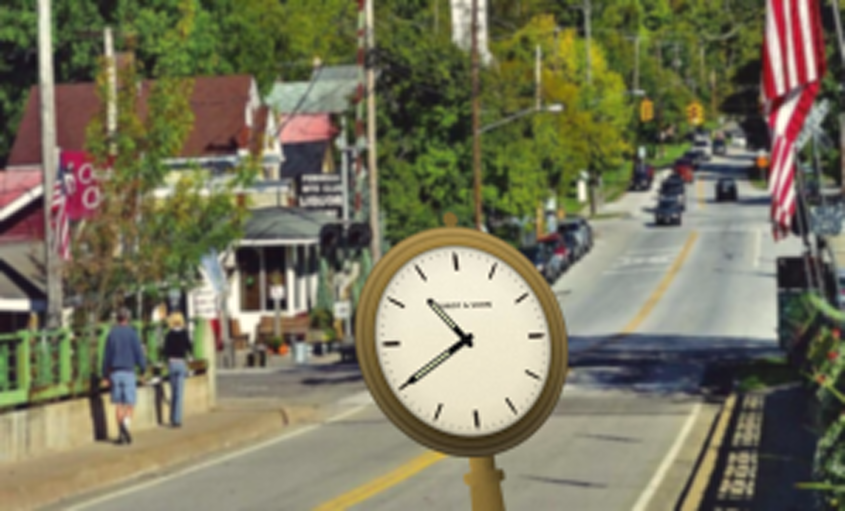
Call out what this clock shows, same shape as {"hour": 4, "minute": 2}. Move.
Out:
{"hour": 10, "minute": 40}
